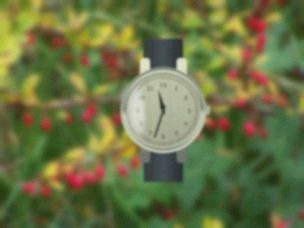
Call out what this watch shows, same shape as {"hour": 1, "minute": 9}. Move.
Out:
{"hour": 11, "minute": 33}
